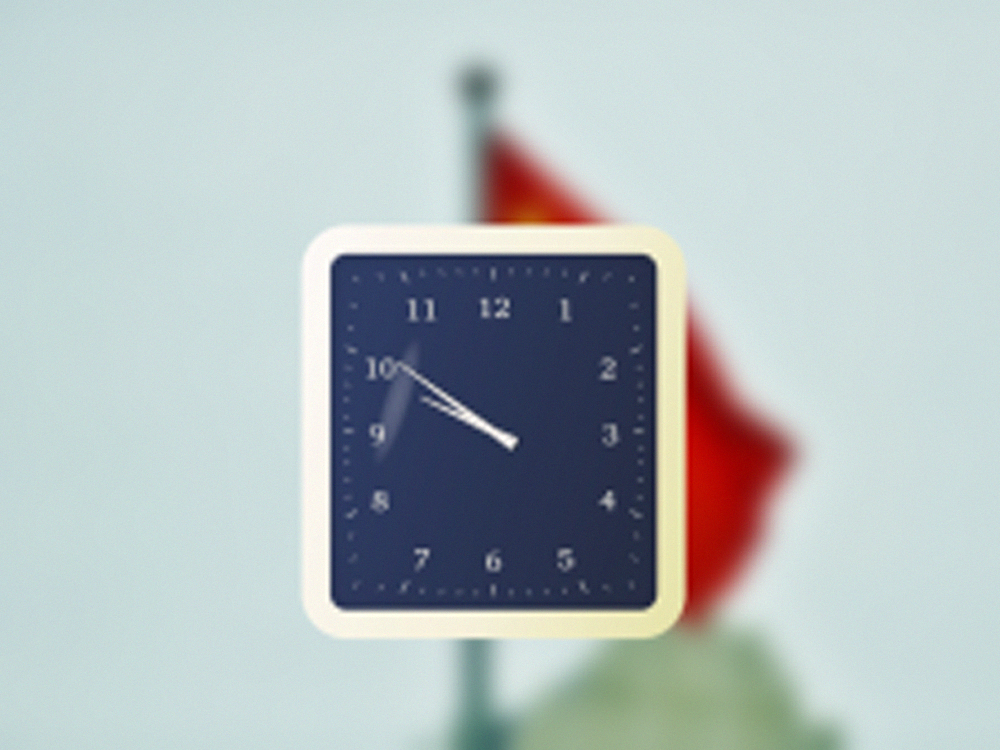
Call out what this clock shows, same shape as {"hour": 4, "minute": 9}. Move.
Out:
{"hour": 9, "minute": 51}
